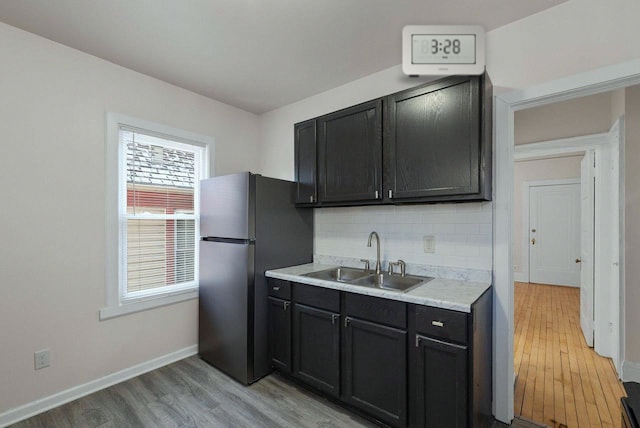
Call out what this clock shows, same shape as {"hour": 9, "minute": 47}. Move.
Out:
{"hour": 3, "minute": 28}
